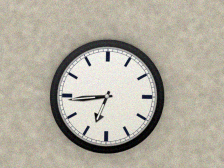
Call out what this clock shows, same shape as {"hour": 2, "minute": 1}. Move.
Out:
{"hour": 6, "minute": 44}
